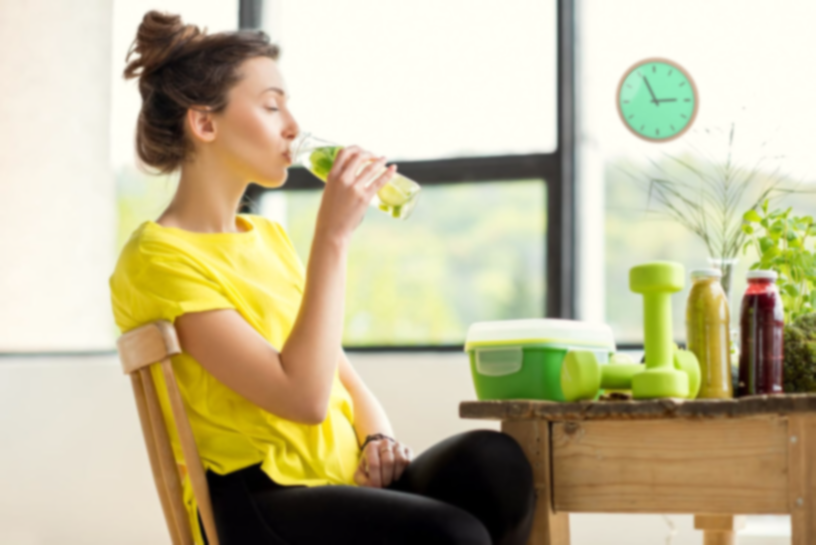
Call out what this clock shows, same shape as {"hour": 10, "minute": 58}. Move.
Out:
{"hour": 2, "minute": 56}
